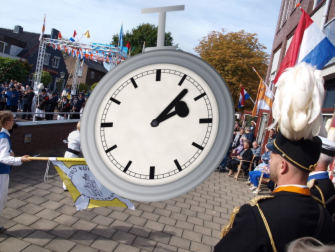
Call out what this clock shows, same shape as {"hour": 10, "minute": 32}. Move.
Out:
{"hour": 2, "minute": 7}
